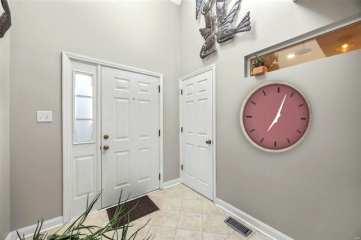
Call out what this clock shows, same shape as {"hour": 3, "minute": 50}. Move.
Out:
{"hour": 7, "minute": 3}
